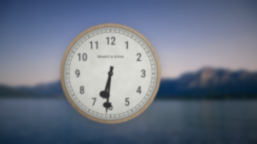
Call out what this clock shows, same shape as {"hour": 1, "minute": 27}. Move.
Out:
{"hour": 6, "minute": 31}
